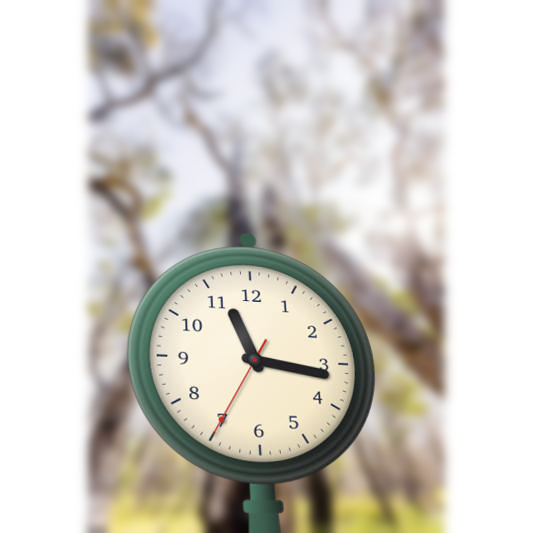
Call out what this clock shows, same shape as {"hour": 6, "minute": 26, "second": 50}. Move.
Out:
{"hour": 11, "minute": 16, "second": 35}
